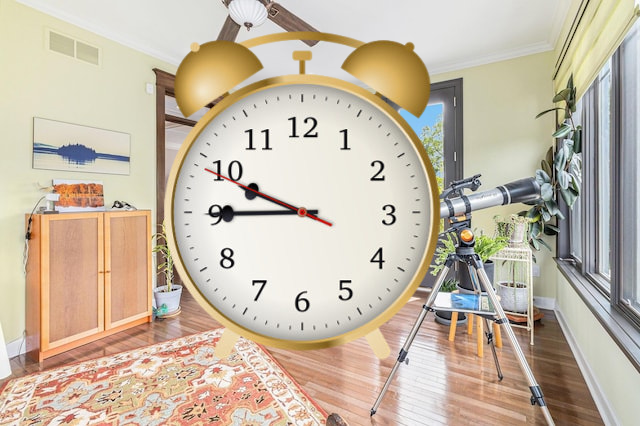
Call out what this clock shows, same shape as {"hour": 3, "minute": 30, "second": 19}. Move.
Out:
{"hour": 9, "minute": 44, "second": 49}
